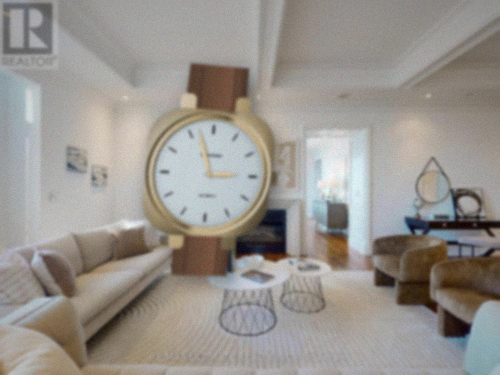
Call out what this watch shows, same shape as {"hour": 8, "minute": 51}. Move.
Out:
{"hour": 2, "minute": 57}
